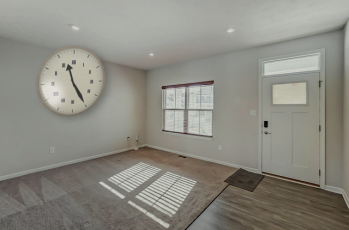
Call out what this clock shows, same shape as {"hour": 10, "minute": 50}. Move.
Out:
{"hour": 11, "minute": 25}
